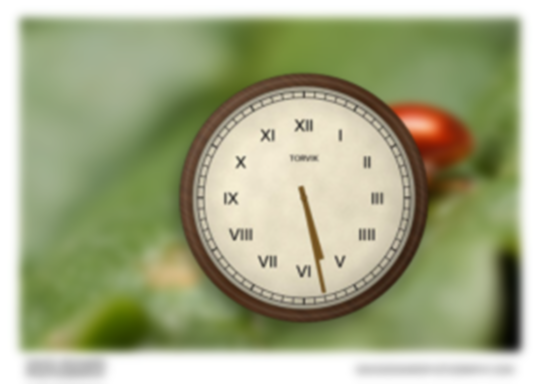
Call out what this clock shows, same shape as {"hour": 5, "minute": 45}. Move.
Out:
{"hour": 5, "minute": 28}
